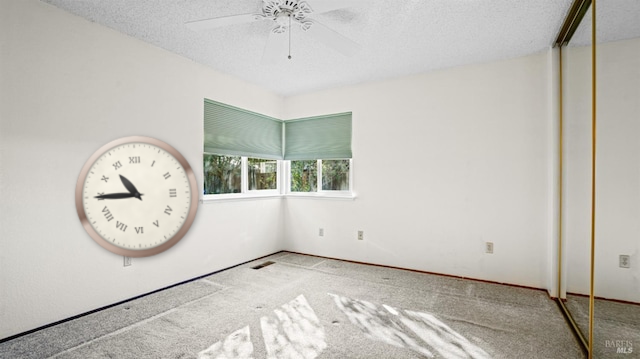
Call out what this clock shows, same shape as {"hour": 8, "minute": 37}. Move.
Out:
{"hour": 10, "minute": 45}
